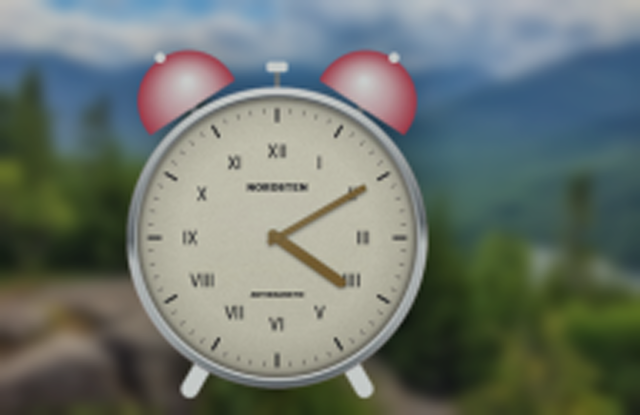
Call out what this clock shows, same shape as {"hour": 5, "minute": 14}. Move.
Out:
{"hour": 4, "minute": 10}
